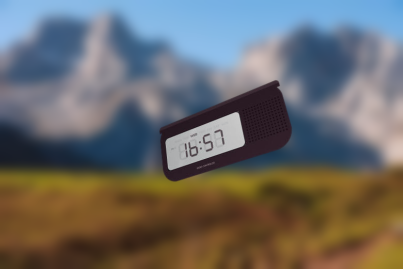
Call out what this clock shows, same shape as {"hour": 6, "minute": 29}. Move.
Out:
{"hour": 16, "minute": 57}
